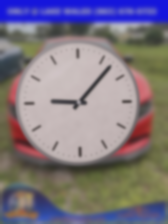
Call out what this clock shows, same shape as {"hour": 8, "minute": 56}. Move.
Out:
{"hour": 9, "minute": 7}
